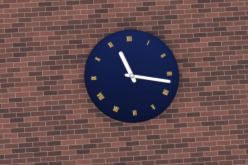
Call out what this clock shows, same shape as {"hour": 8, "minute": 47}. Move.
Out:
{"hour": 11, "minute": 17}
